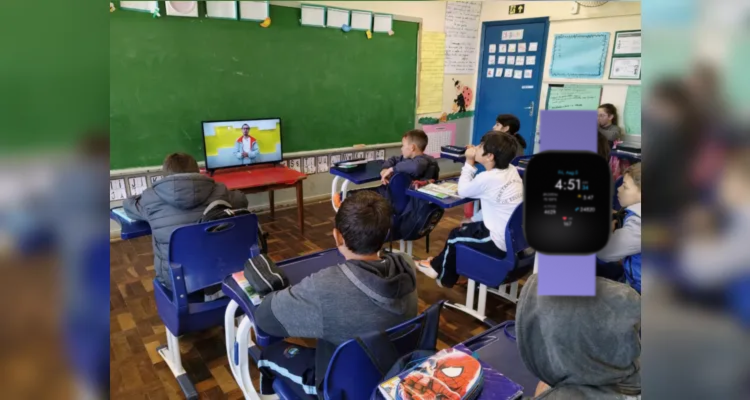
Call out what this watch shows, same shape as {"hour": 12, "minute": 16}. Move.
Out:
{"hour": 4, "minute": 51}
